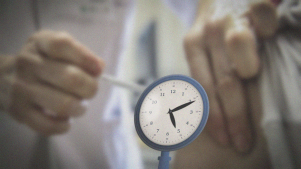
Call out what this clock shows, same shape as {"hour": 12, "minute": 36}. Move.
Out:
{"hour": 5, "minute": 11}
